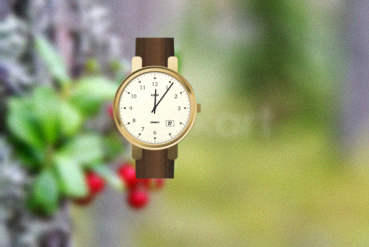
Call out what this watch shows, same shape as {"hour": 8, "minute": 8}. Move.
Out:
{"hour": 12, "minute": 6}
